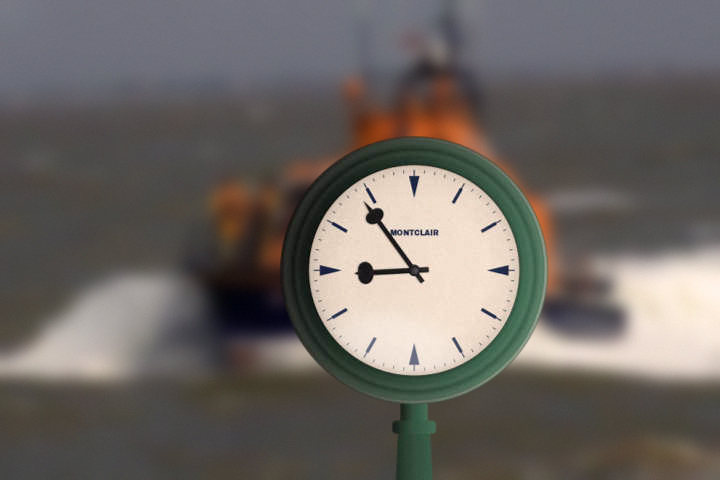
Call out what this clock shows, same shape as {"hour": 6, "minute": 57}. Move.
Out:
{"hour": 8, "minute": 54}
